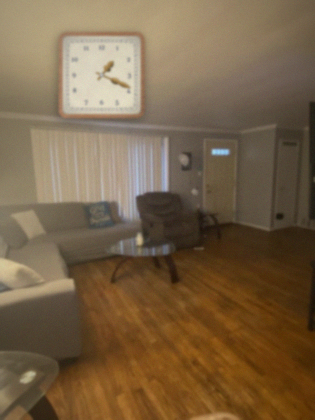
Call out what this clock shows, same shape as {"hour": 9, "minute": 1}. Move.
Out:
{"hour": 1, "minute": 19}
